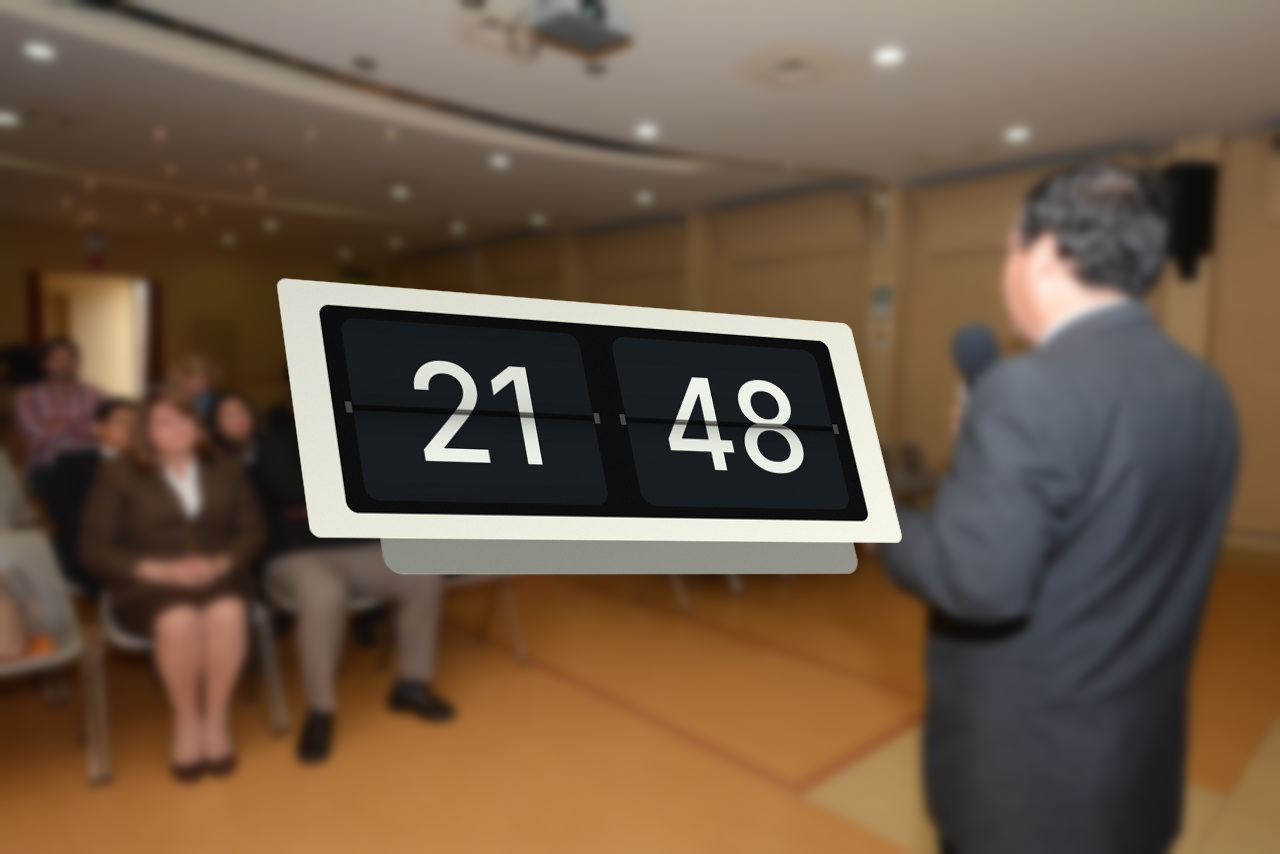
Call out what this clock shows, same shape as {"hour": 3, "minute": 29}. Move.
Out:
{"hour": 21, "minute": 48}
